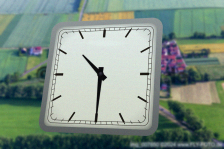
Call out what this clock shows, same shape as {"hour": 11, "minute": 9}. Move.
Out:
{"hour": 10, "minute": 30}
